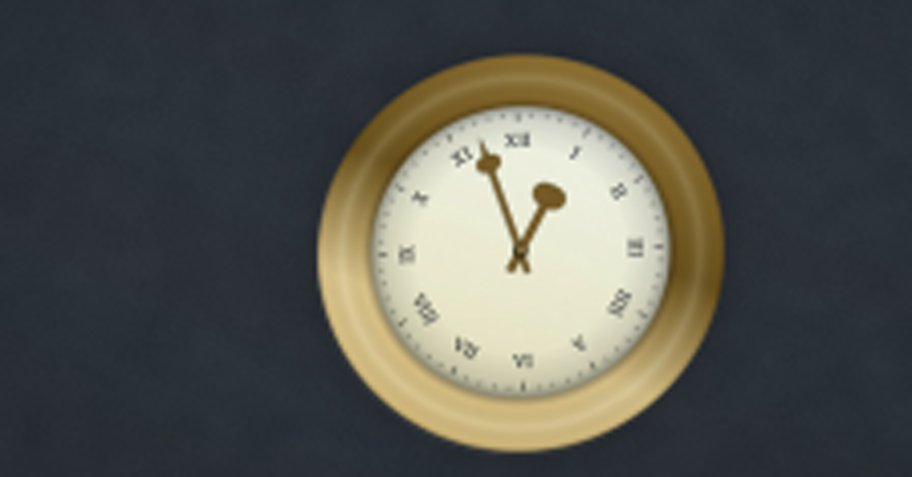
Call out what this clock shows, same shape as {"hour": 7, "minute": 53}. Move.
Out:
{"hour": 12, "minute": 57}
